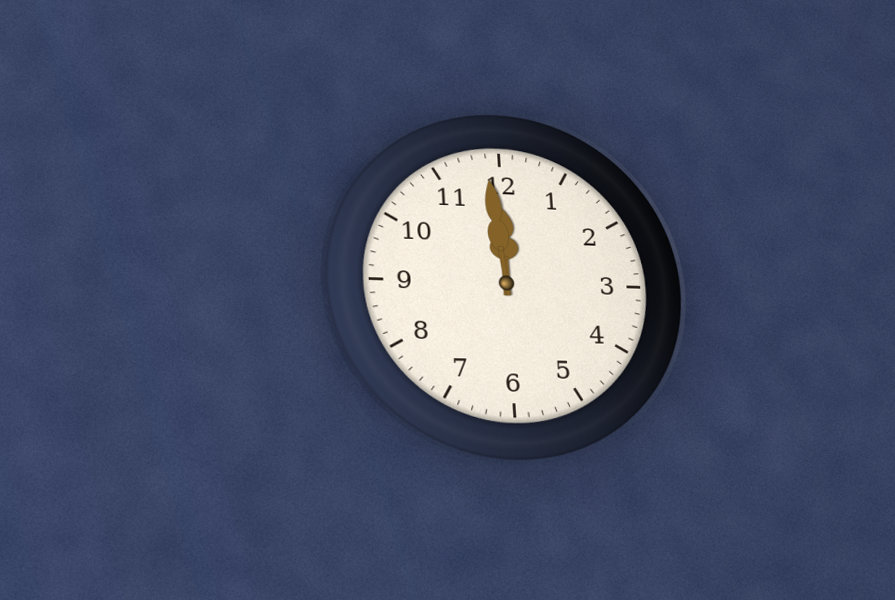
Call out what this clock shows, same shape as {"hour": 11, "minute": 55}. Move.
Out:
{"hour": 11, "minute": 59}
